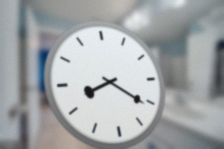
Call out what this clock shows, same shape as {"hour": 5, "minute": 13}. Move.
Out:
{"hour": 8, "minute": 21}
